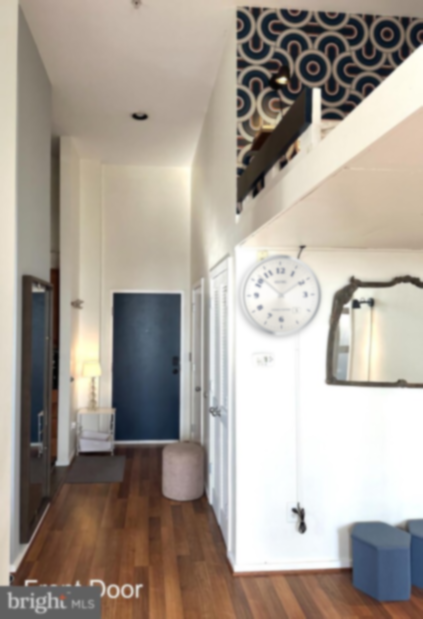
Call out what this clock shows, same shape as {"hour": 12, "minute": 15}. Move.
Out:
{"hour": 1, "minute": 52}
